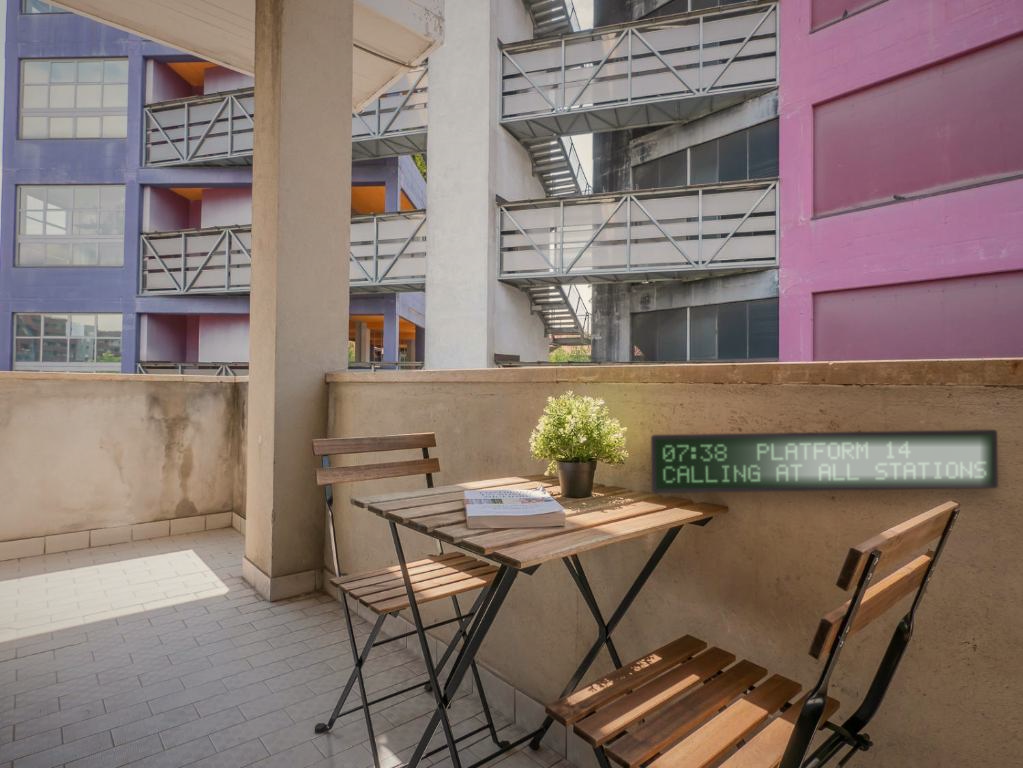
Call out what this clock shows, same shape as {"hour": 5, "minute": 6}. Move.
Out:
{"hour": 7, "minute": 38}
